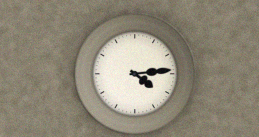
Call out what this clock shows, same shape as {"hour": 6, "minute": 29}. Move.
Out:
{"hour": 4, "minute": 14}
